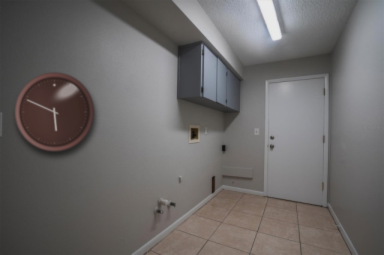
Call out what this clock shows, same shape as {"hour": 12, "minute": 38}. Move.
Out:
{"hour": 5, "minute": 49}
